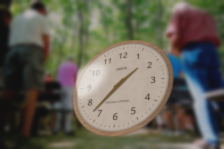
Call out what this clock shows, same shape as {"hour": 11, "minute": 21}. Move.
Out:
{"hour": 1, "minute": 37}
